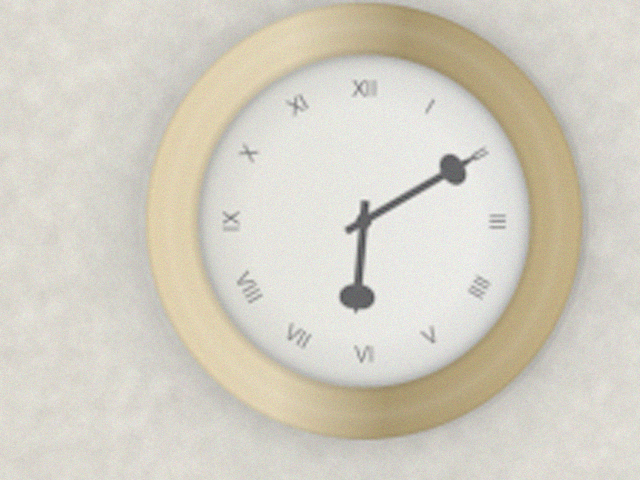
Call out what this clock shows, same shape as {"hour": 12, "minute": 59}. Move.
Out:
{"hour": 6, "minute": 10}
